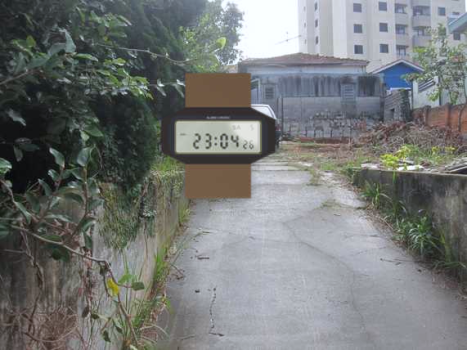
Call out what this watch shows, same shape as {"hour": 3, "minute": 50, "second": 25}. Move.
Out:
{"hour": 23, "minute": 4, "second": 26}
